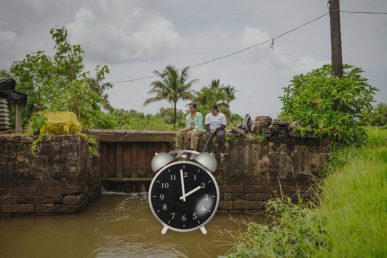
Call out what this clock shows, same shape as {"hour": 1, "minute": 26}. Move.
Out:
{"hour": 1, "minute": 59}
